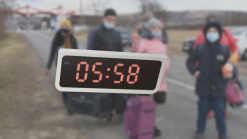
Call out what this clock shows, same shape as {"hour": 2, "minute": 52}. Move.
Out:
{"hour": 5, "minute": 58}
